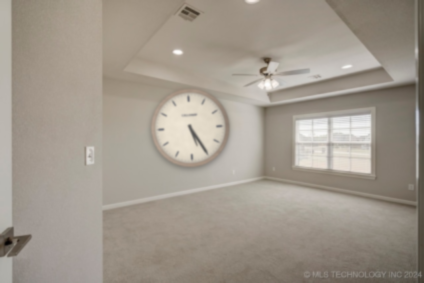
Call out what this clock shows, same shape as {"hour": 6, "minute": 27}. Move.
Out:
{"hour": 5, "minute": 25}
